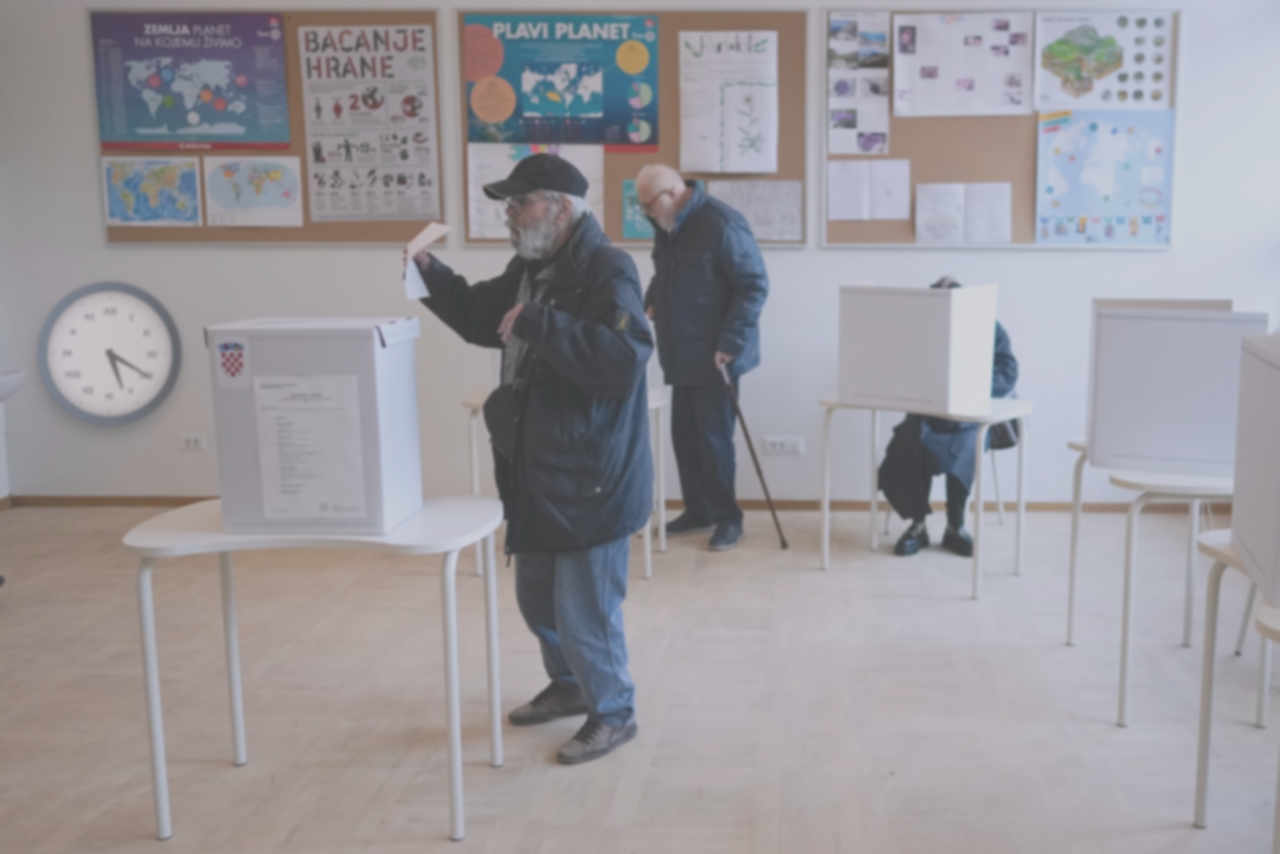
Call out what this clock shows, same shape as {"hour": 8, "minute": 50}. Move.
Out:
{"hour": 5, "minute": 20}
